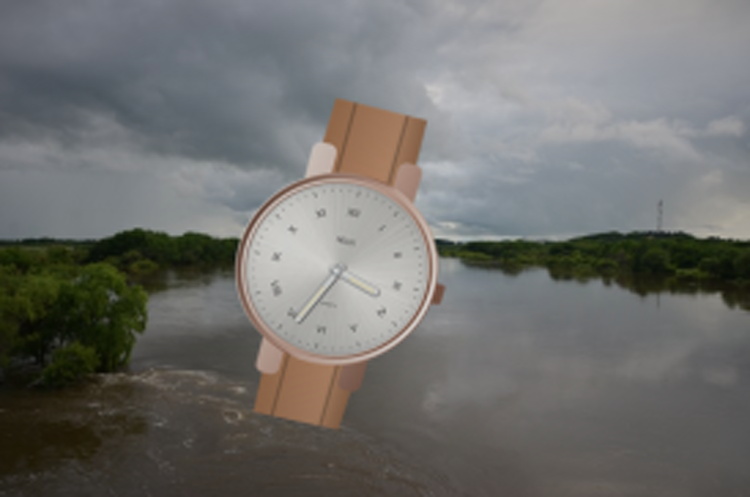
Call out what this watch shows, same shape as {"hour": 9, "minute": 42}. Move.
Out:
{"hour": 3, "minute": 34}
